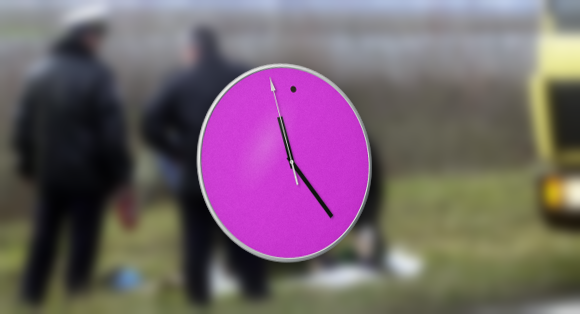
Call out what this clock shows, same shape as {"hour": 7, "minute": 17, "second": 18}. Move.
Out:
{"hour": 11, "minute": 22, "second": 57}
